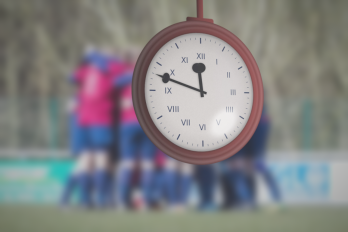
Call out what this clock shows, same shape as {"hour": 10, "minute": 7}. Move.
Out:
{"hour": 11, "minute": 48}
